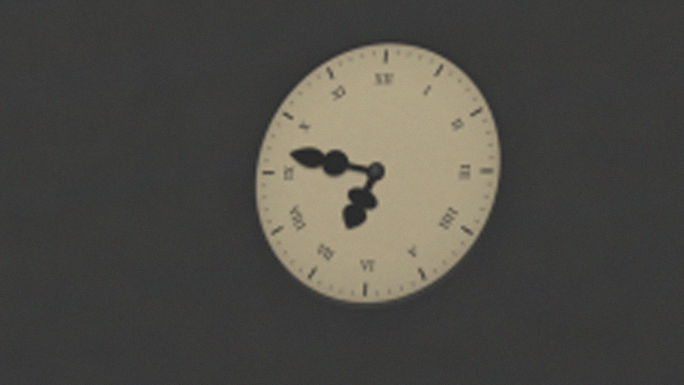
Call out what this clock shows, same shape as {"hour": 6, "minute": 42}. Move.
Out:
{"hour": 6, "minute": 47}
